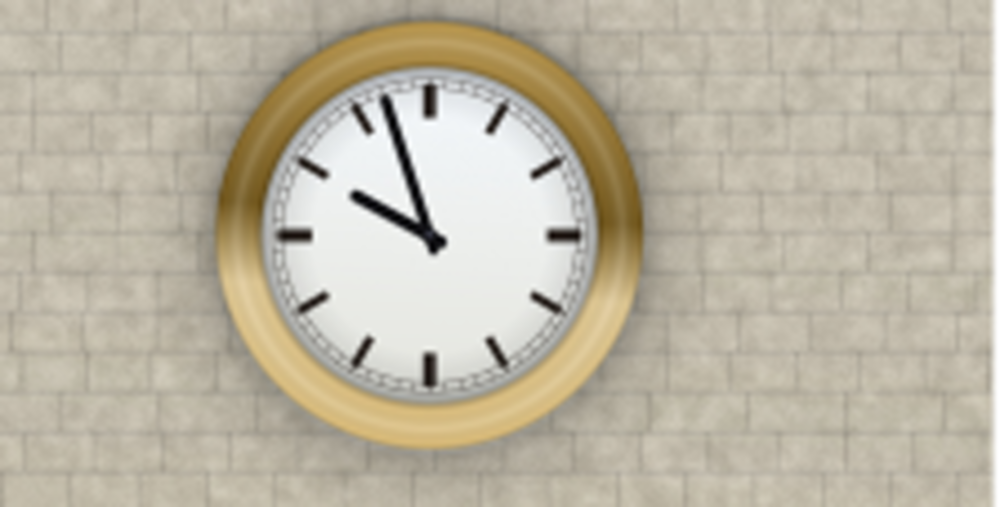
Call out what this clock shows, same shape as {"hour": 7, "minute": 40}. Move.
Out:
{"hour": 9, "minute": 57}
